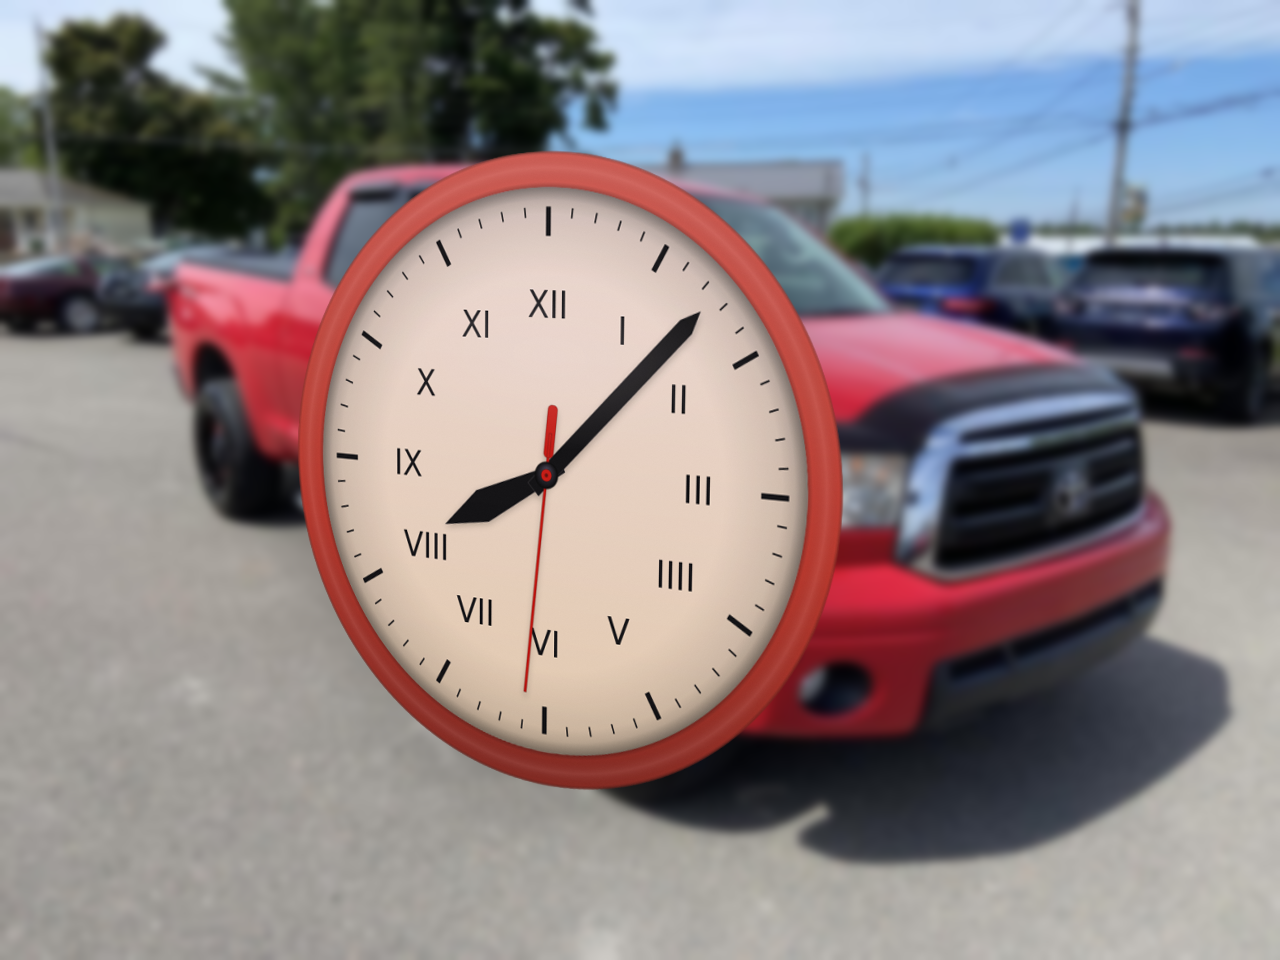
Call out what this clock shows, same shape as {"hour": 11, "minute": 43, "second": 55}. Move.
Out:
{"hour": 8, "minute": 7, "second": 31}
